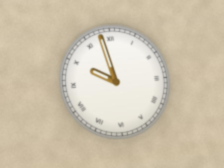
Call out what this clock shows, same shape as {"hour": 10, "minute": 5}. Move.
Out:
{"hour": 9, "minute": 58}
